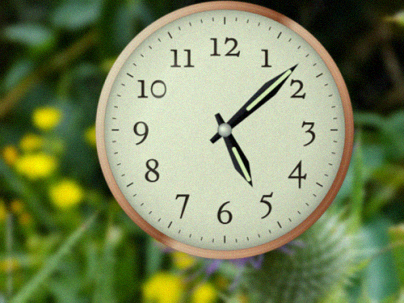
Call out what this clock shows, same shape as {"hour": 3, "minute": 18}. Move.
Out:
{"hour": 5, "minute": 8}
